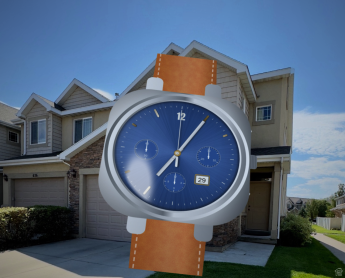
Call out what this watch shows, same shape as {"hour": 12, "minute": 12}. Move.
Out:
{"hour": 7, "minute": 5}
